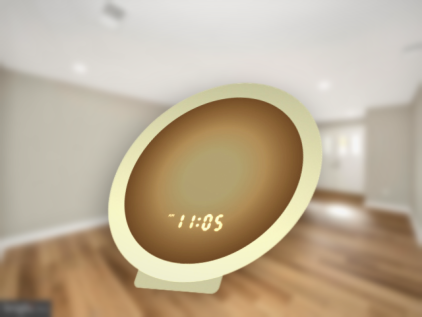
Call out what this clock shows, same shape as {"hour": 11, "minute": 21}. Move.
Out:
{"hour": 11, "minute": 5}
